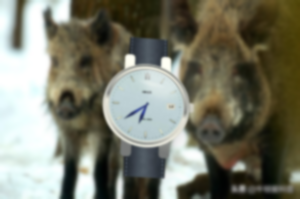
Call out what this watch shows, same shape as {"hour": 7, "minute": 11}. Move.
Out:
{"hour": 6, "minute": 39}
